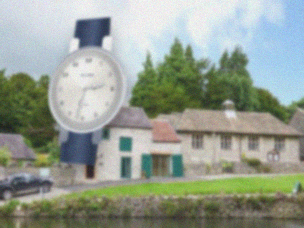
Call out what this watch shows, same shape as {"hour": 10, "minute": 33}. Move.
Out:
{"hour": 2, "minute": 32}
